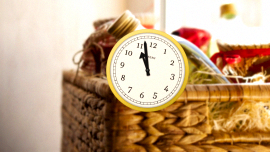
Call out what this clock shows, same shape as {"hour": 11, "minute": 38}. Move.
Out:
{"hour": 10, "minute": 57}
